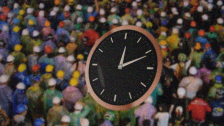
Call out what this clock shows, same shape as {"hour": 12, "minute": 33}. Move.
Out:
{"hour": 12, "minute": 11}
